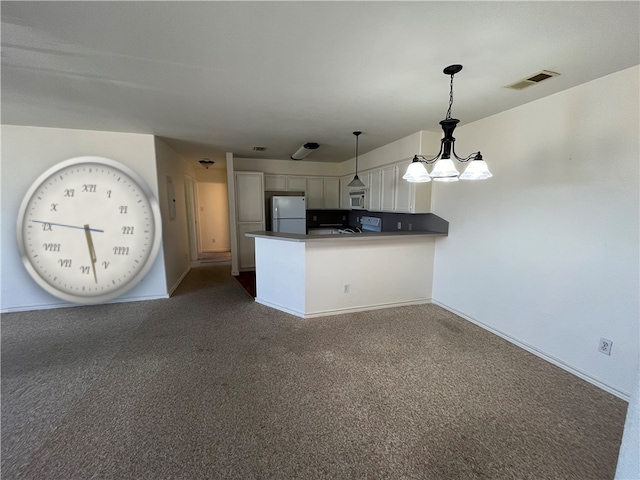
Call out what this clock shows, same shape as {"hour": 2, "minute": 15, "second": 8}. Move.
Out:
{"hour": 5, "minute": 27, "second": 46}
